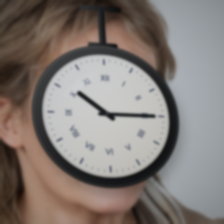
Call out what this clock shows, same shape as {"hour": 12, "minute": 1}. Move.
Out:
{"hour": 10, "minute": 15}
